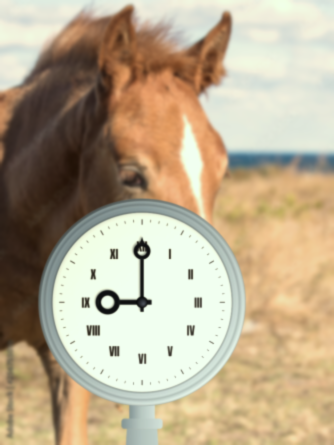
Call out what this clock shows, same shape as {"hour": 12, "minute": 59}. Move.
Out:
{"hour": 9, "minute": 0}
